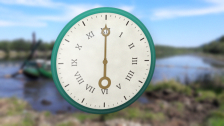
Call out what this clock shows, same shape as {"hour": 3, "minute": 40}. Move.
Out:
{"hour": 6, "minute": 0}
